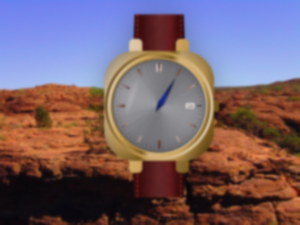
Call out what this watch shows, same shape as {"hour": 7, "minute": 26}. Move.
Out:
{"hour": 1, "minute": 5}
